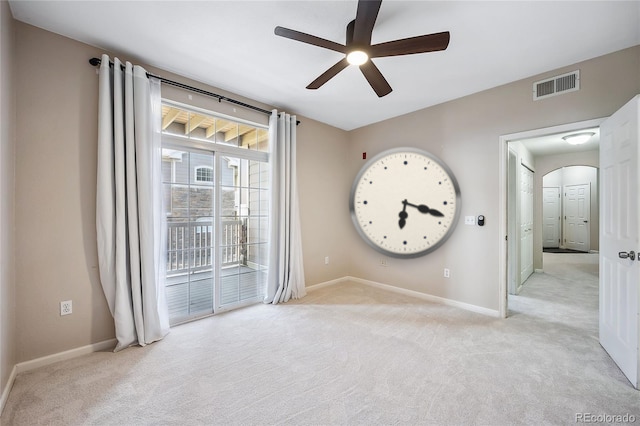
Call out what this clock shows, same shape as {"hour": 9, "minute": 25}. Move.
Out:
{"hour": 6, "minute": 18}
